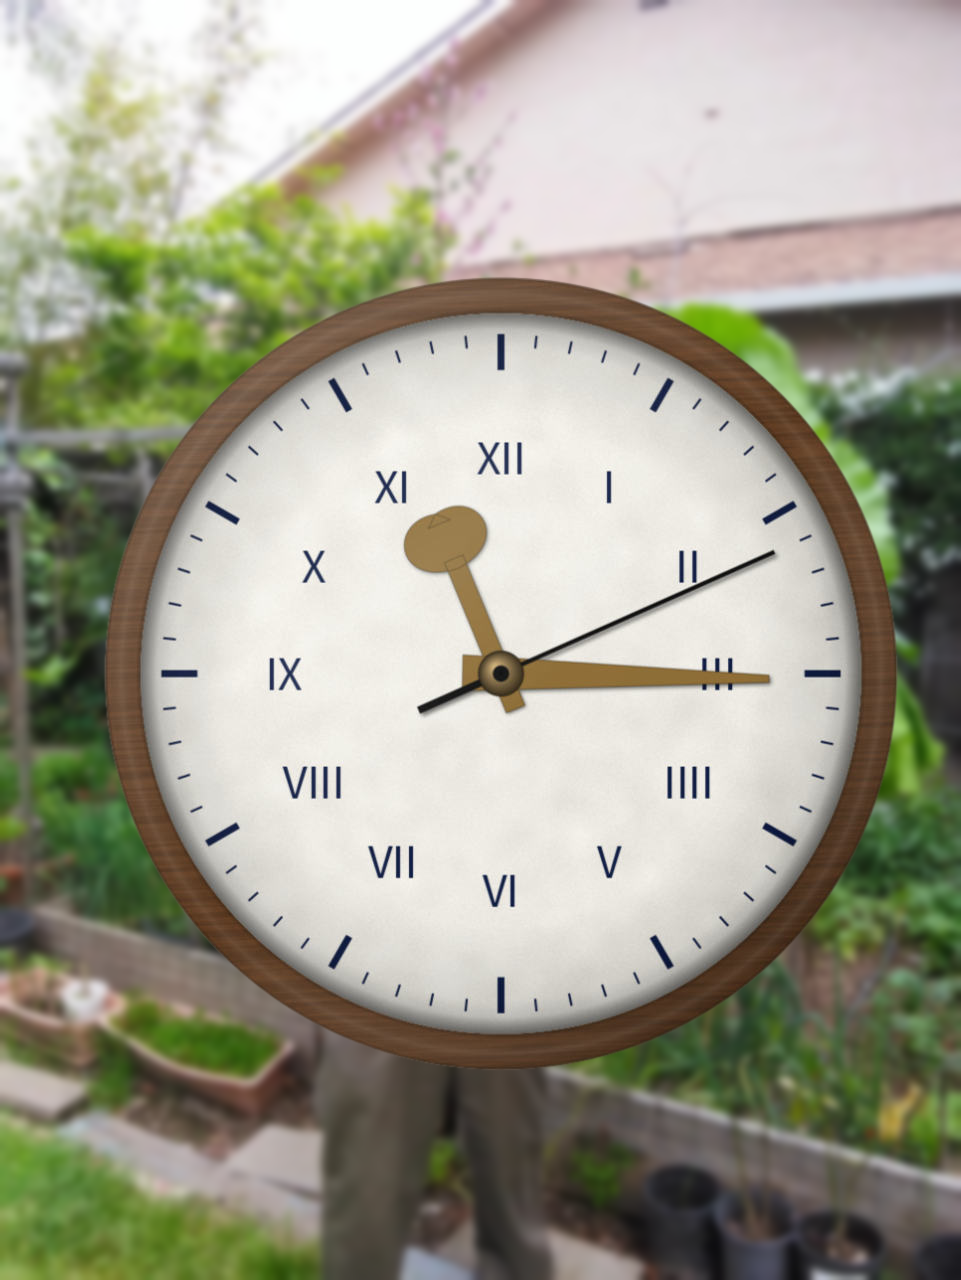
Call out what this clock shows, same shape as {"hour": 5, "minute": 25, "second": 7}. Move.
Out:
{"hour": 11, "minute": 15, "second": 11}
